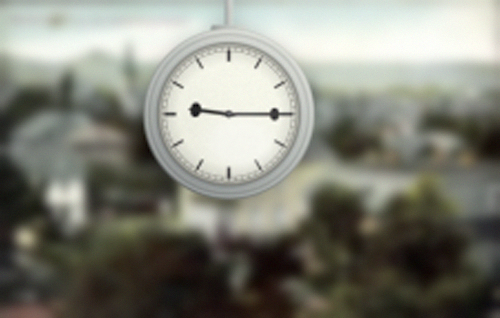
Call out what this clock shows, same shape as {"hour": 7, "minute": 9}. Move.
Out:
{"hour": 9, "minute": 15}
